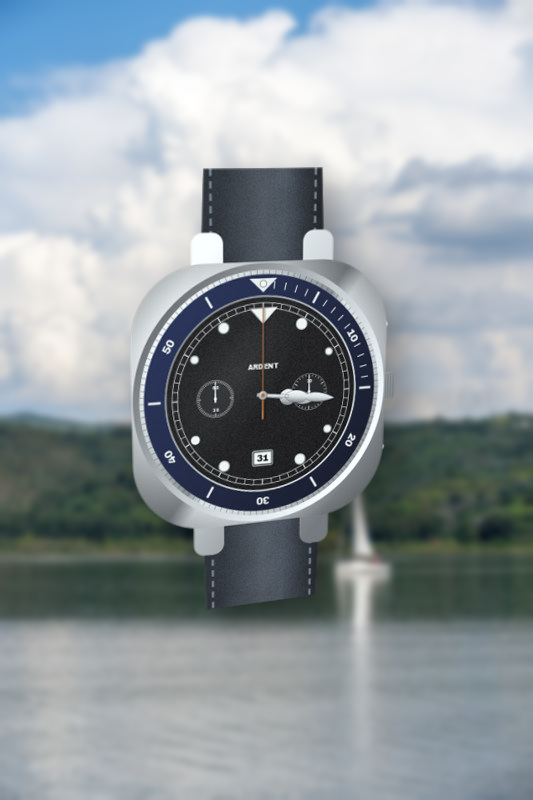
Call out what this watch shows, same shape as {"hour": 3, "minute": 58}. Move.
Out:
{"hour": 3, "minute": 16}
